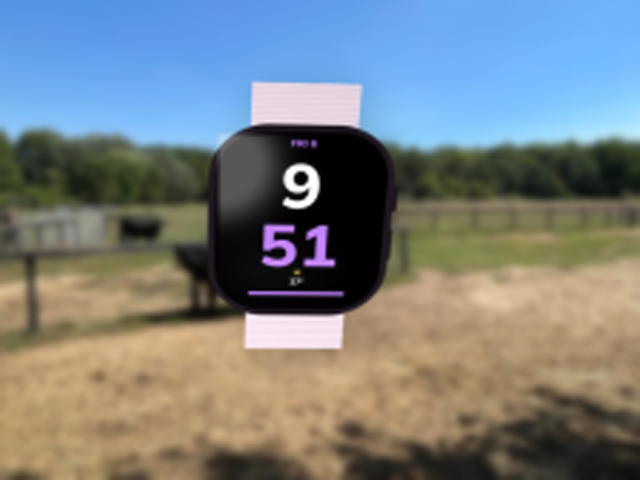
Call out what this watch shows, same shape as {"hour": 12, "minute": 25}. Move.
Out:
{"hour": 9, "minute": 51}
